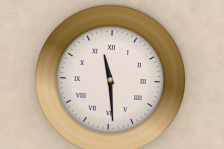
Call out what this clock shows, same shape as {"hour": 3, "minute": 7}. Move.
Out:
{"hour": 11, "minute": 29}
